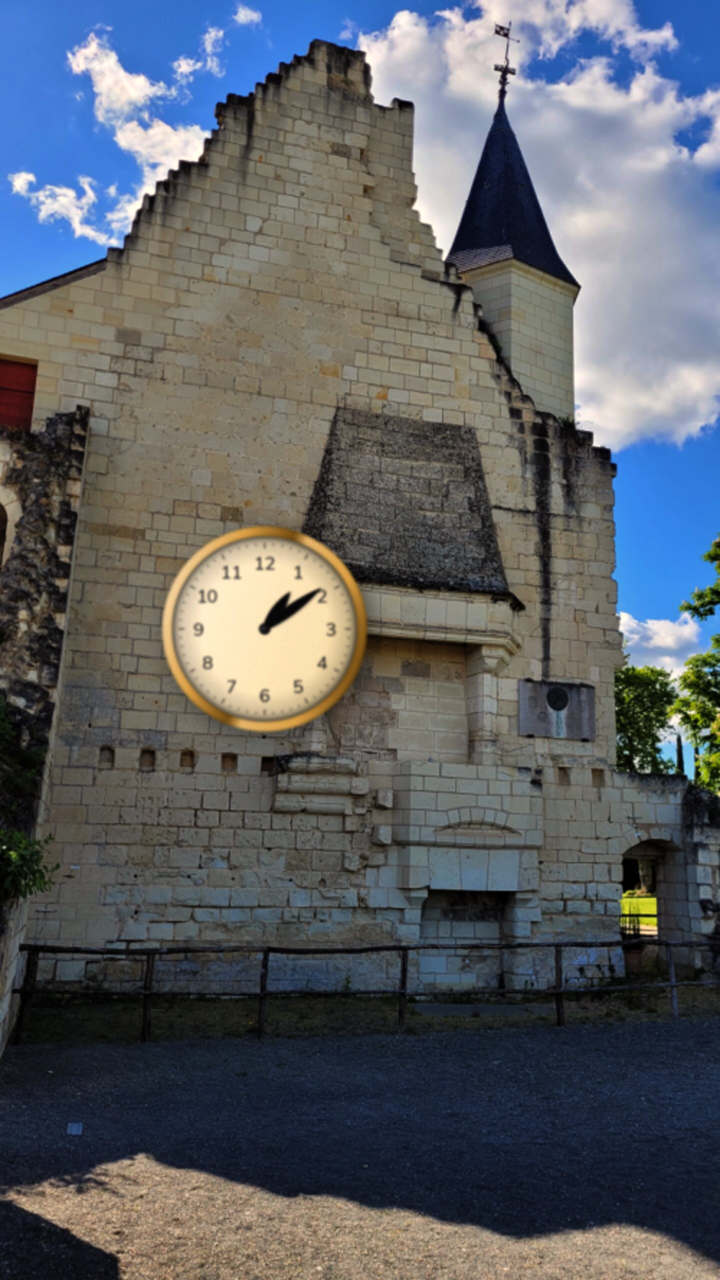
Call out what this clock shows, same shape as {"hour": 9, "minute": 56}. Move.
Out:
{"hour": 1, "minute": 9}
